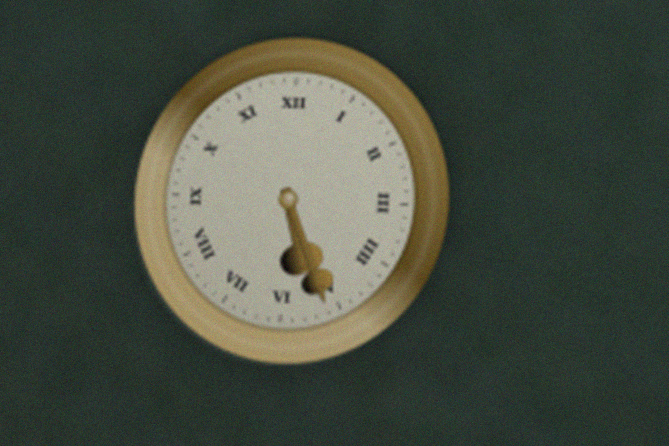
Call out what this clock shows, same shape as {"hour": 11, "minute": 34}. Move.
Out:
{"hour": 5, "minute": 26}
